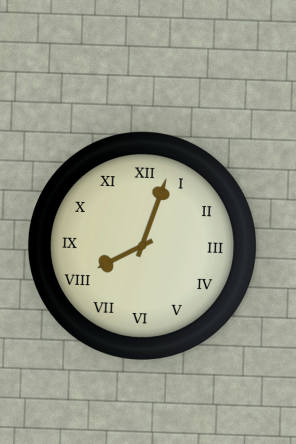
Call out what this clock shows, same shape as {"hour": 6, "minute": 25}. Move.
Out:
{"hour": 8, "minute": 3}
